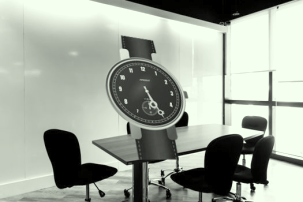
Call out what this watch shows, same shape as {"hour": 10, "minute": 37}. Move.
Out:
{"hour": 5, "minute": 26}
